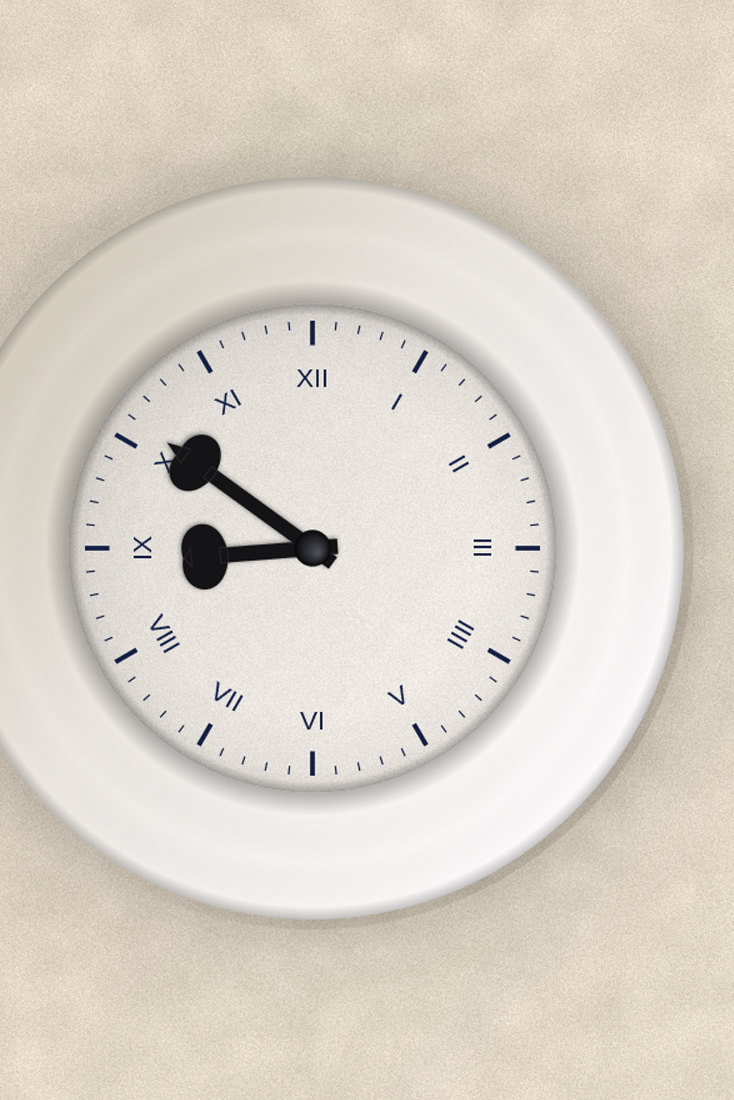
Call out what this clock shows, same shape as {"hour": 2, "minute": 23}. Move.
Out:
{"hour": 8, "minute": 51}
